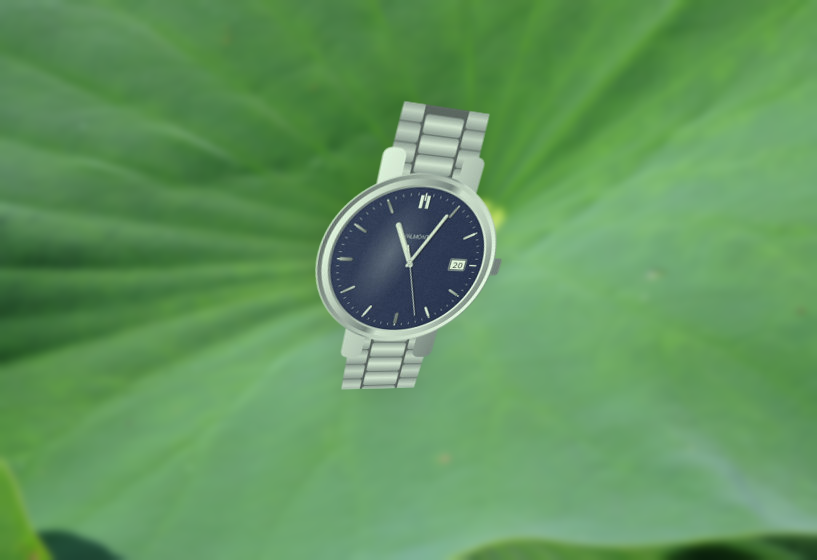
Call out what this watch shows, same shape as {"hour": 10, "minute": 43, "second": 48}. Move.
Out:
{"hour": 11, "minute": 4, "second": 27}
